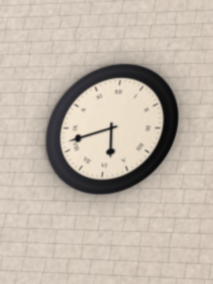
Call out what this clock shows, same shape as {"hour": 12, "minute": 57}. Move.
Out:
{"hour": 5, "minute": 42}
